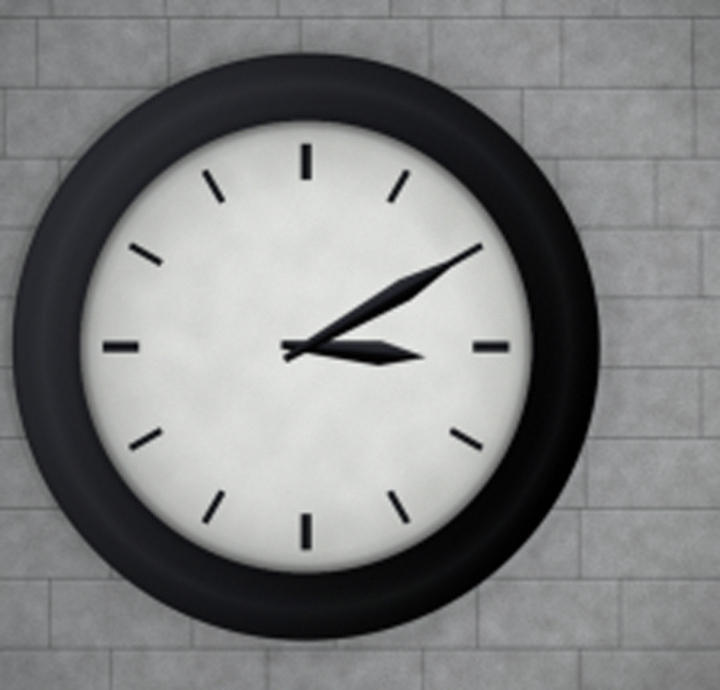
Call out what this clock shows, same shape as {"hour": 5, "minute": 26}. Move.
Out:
{"hour": 3, "minute": 10}
